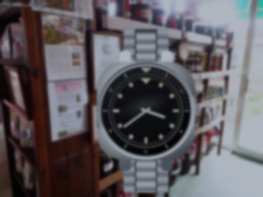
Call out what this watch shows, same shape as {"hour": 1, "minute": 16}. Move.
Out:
{"hour": 3, "minute": 39}
